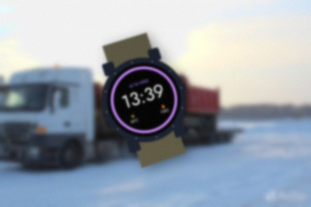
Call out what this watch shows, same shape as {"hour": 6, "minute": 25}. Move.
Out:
{"hour": 13, "minute": 39}
